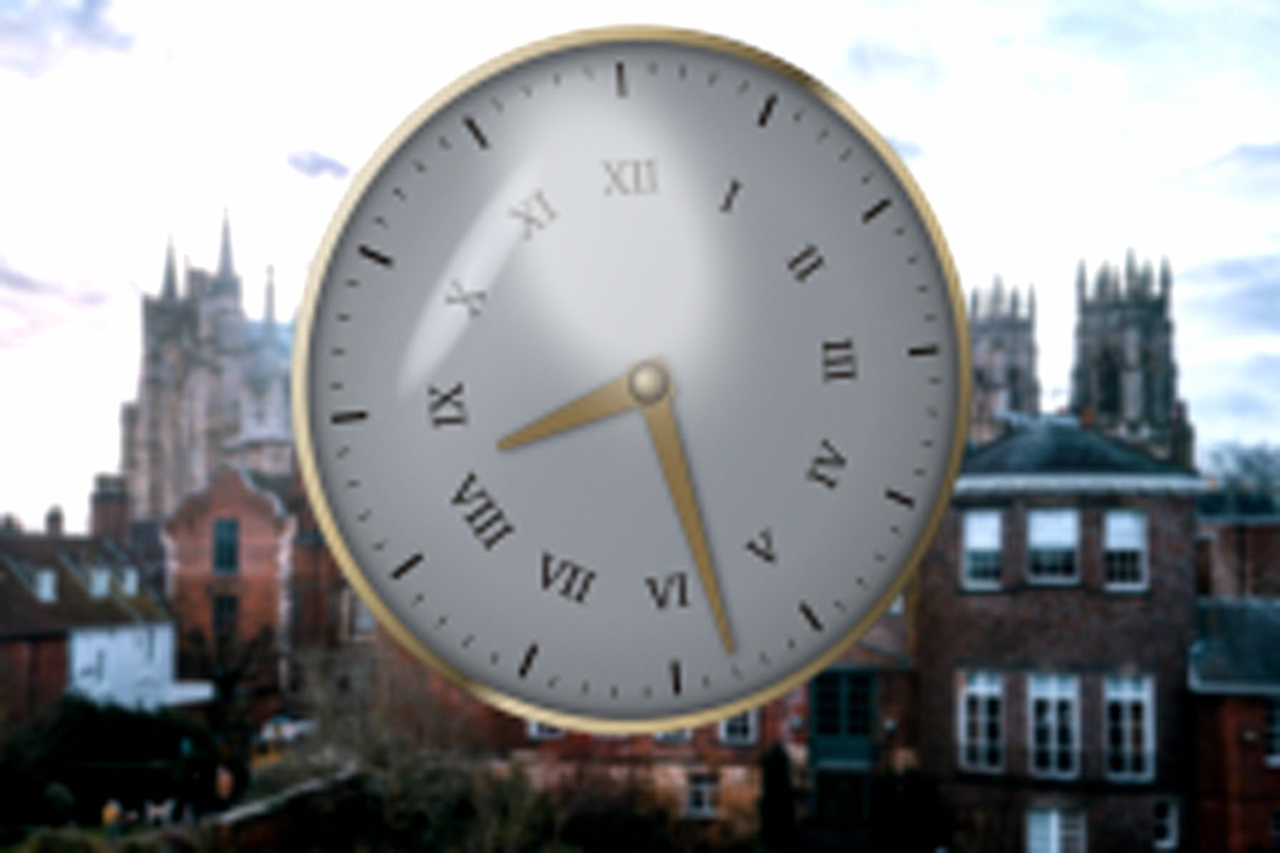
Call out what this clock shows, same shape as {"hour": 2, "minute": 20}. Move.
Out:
{"hour": 8, "minute": 28}
